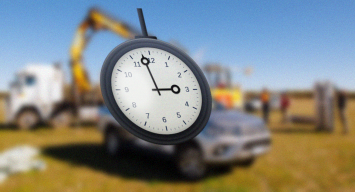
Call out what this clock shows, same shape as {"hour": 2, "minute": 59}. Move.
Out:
{"hour": 2, "minute": 58}
